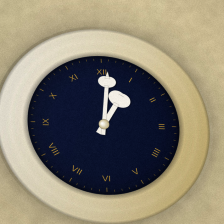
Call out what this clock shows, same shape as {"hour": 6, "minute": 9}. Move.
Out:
{"hour": 1, "minute": 1}
